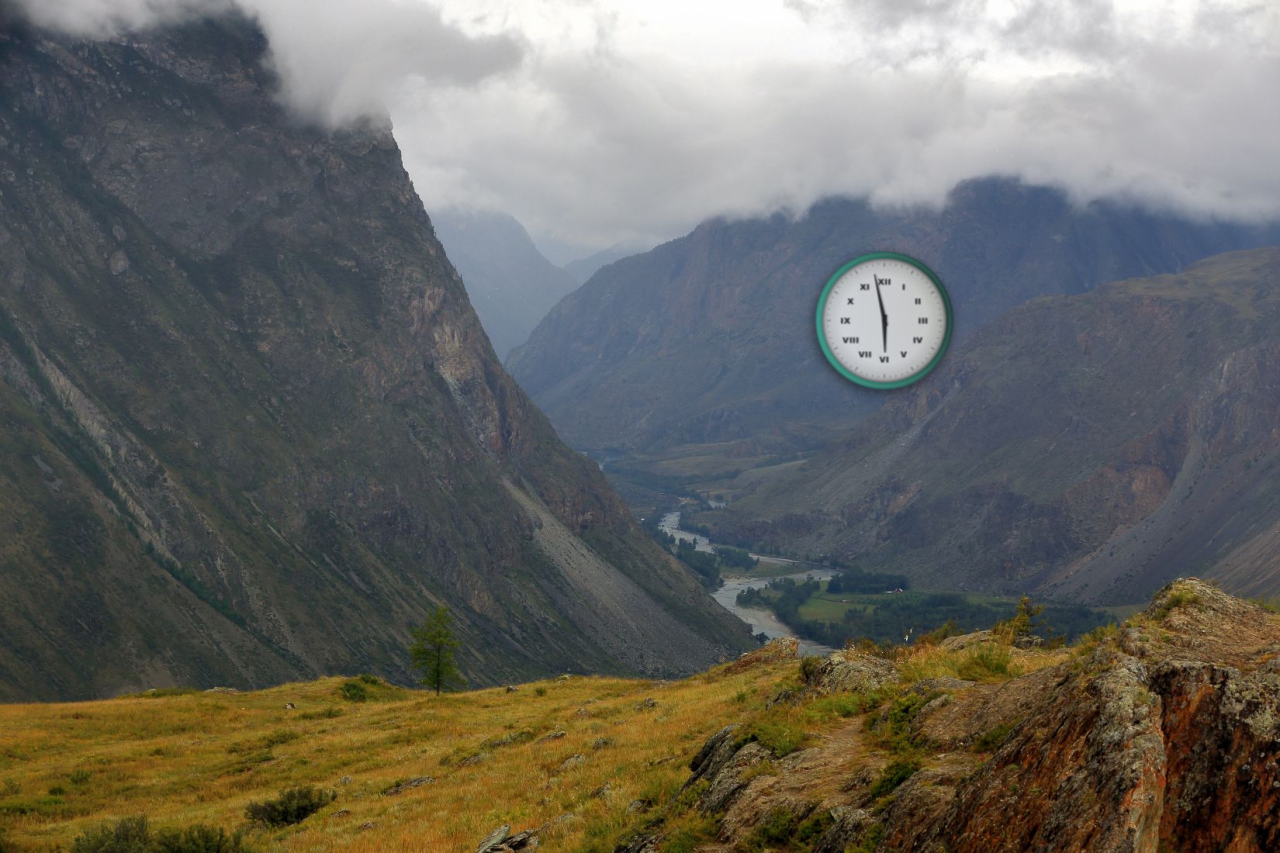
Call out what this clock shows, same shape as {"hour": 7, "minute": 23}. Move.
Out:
{"hour": 5, "minute": 58}
